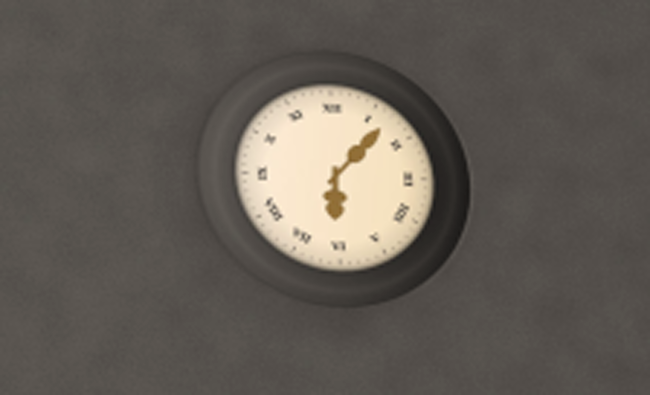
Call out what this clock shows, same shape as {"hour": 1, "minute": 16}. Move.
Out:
{"hour": 6, "minute": 7}
